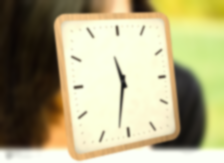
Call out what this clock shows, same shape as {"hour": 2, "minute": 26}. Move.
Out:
{"hour": 11, "minute": 32}
